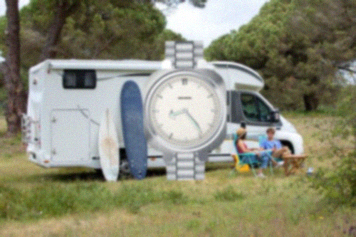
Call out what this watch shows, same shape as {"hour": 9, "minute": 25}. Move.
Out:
{"hour": 8, "minute": 24}
